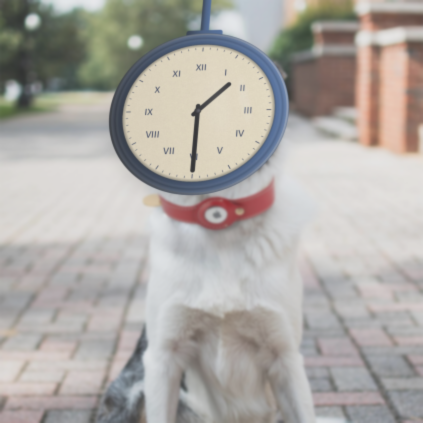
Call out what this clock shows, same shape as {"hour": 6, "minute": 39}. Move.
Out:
{"hour": 1, "minute": 30}
